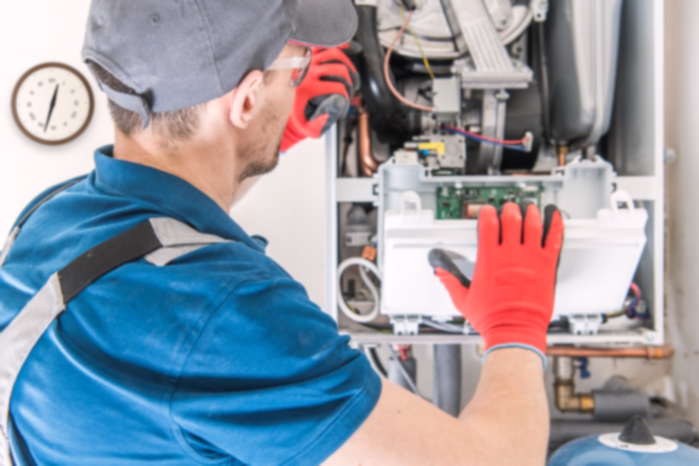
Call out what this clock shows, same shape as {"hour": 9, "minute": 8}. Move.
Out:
{"hour": 12, "minute": 33}
